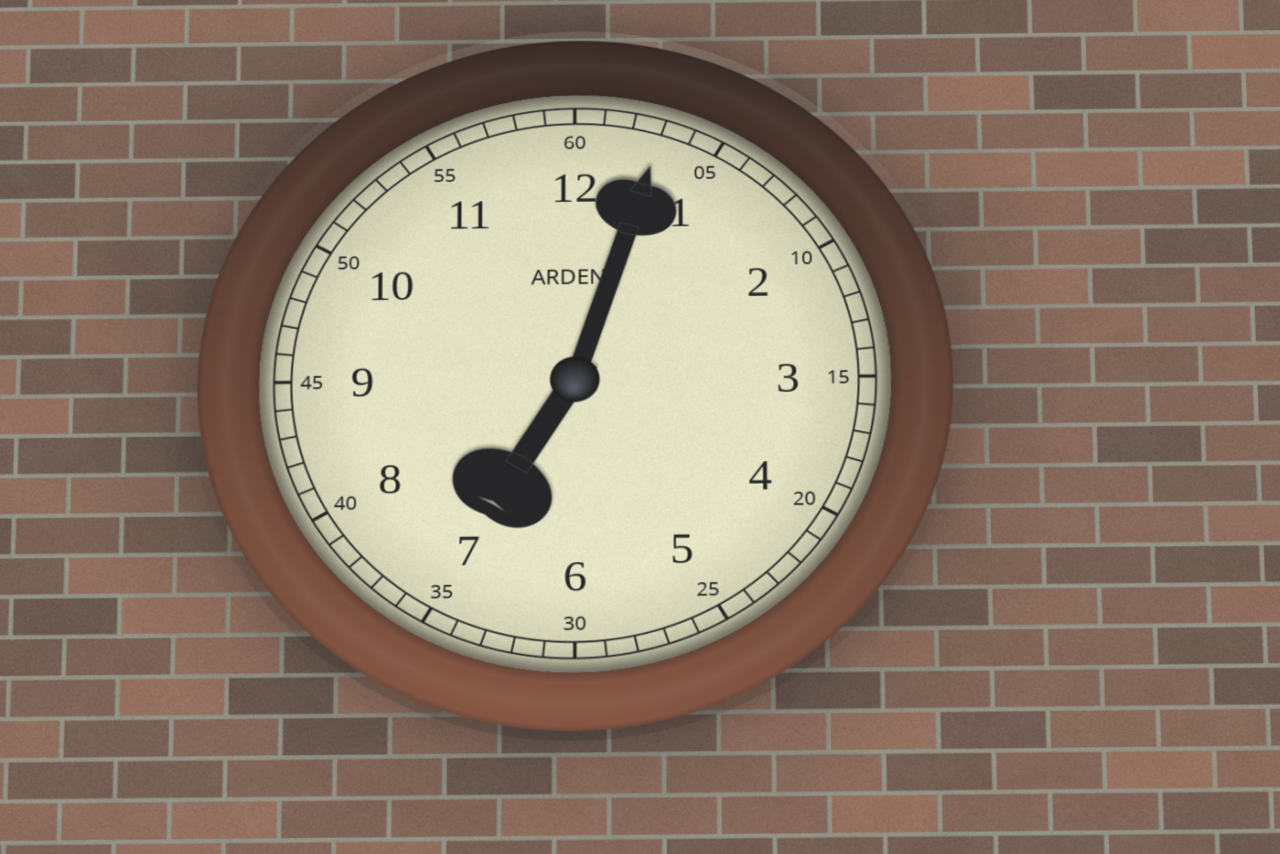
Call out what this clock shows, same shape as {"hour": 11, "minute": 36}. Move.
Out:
{"hour": 7, "minute": 3}
